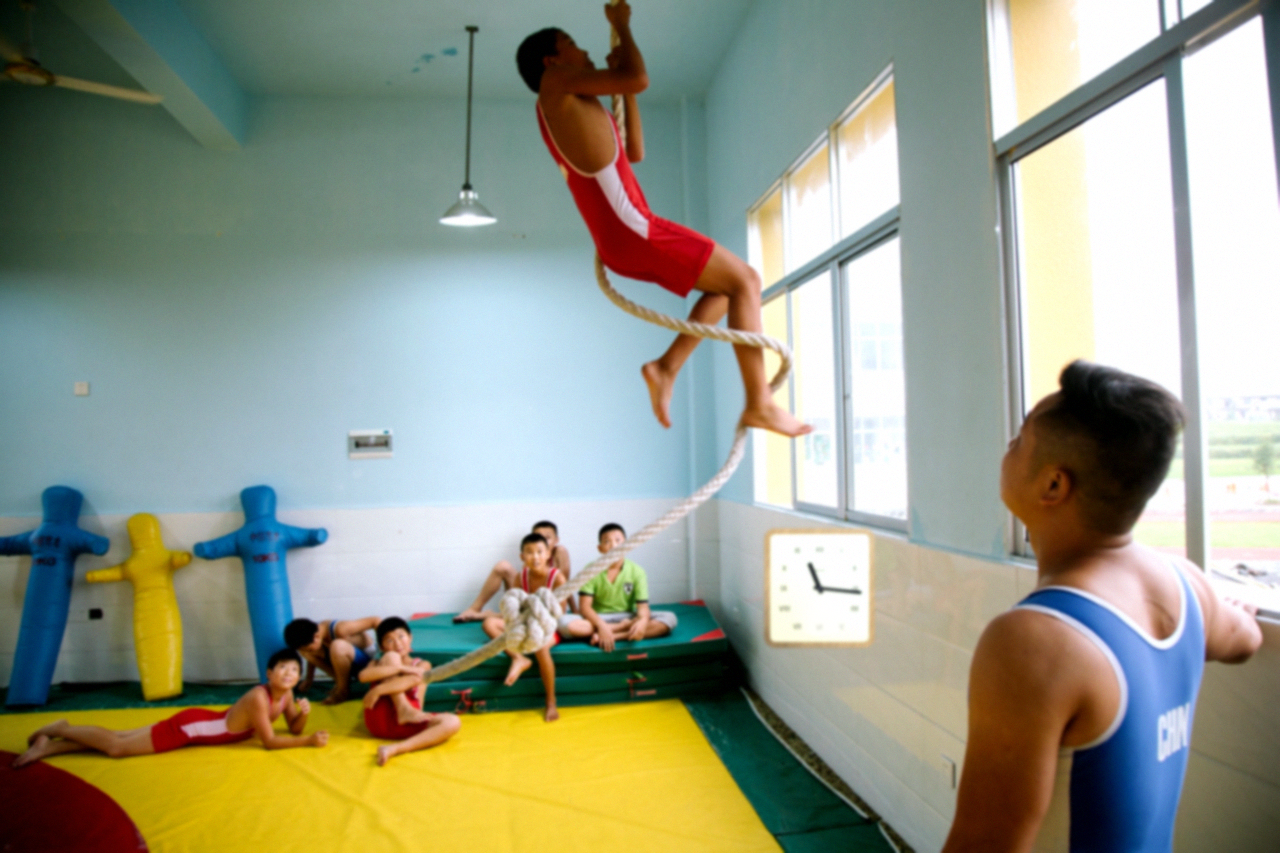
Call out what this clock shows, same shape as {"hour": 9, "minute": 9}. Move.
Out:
{"hour": 11, "minute": 16}
